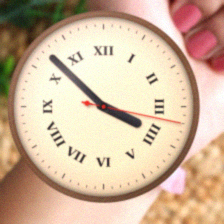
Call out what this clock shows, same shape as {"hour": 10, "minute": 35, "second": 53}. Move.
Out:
{"hour": 3, "minute": 52, "second": 17}
